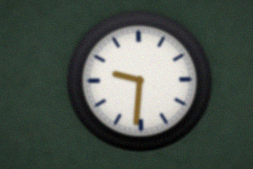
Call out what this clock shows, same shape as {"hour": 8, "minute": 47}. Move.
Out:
{"hour": 9, "minute": 31}
